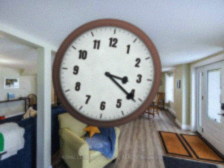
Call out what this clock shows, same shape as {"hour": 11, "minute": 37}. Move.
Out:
{"hour": 3, "minute": 21}
